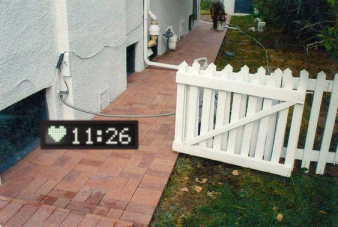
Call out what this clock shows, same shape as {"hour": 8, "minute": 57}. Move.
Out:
{"hour": 11, "minute": 26}
